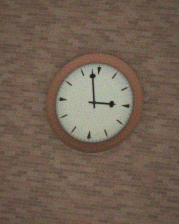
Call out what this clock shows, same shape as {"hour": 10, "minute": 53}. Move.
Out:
{"hour": 2, "minute": 58}
